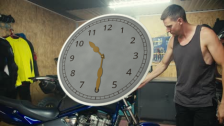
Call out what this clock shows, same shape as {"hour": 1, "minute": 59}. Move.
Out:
{"hour": 10, "minute": 30}
